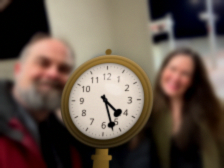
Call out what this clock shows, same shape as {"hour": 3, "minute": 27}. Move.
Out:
{"hour": 4, "minute": 27}
